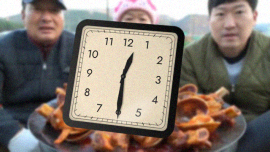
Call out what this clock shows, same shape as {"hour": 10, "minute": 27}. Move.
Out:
{"hour": 12, "minute": 30}
